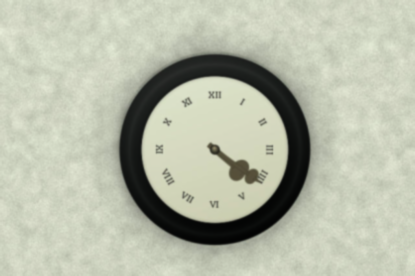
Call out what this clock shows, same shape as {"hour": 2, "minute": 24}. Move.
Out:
{"hour": 4, "minute": 21}
